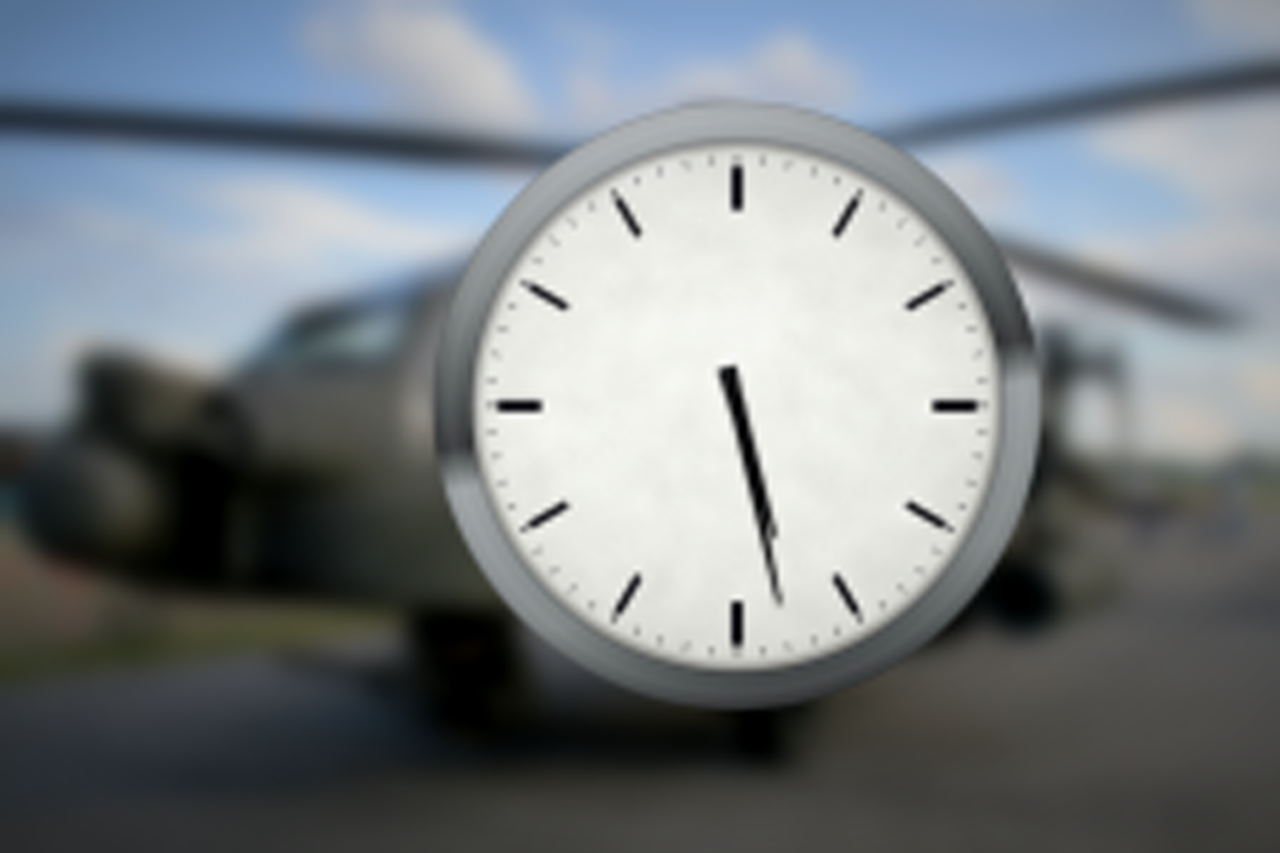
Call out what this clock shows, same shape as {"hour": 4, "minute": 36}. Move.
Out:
{"hour": 5, "minute": 28}
